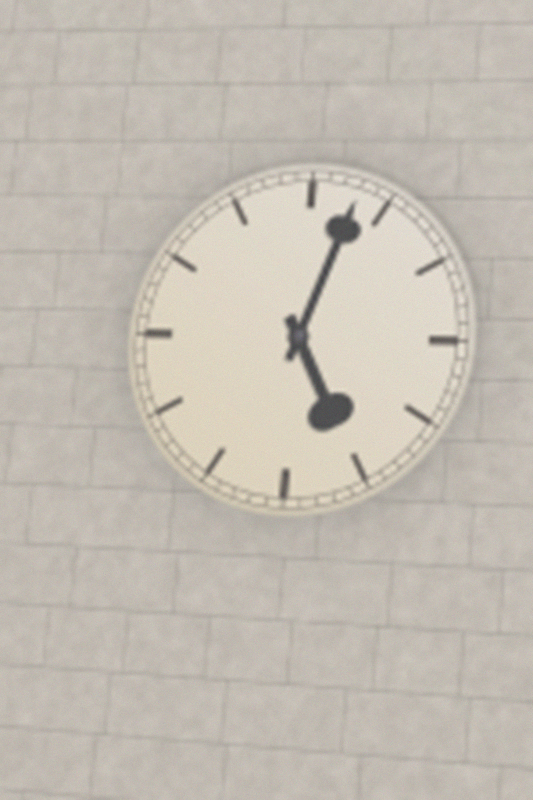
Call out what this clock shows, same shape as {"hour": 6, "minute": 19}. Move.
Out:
{"hour": 5, "minute": 3}
